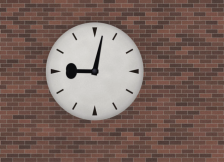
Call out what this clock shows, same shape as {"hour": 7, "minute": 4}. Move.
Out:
{"hour": 9, "minute": 2}
